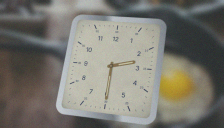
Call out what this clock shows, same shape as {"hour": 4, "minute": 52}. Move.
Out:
{"hour": 2, "minute": 30}
